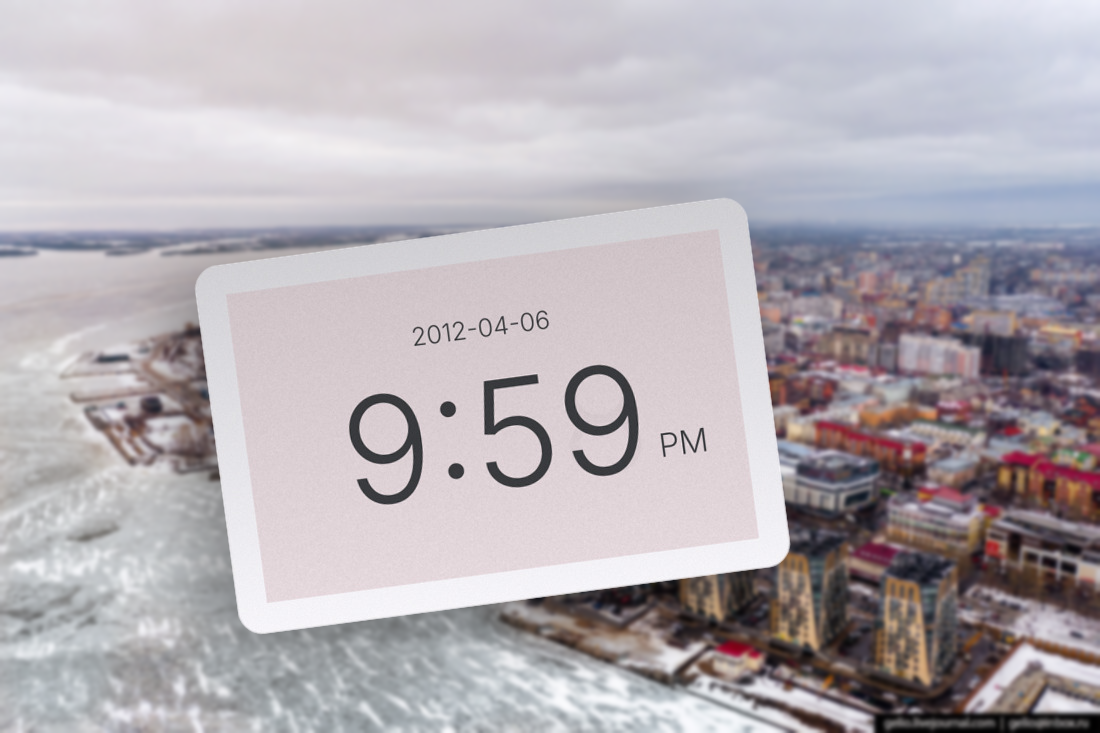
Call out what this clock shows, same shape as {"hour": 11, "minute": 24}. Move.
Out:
{"hour": 9, "minute": 59}
